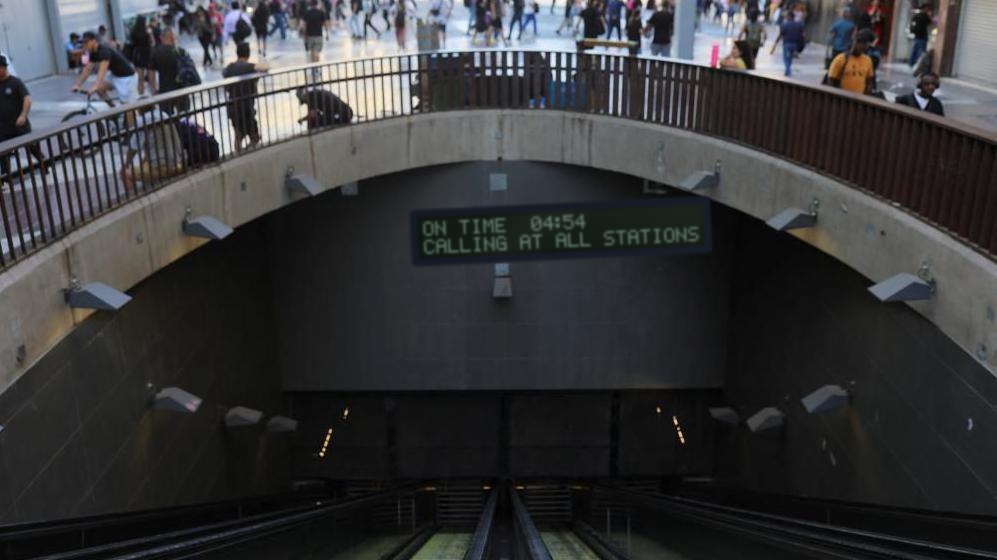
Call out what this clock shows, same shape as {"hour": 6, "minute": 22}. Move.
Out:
{"hour": 4, "minute": 54}
